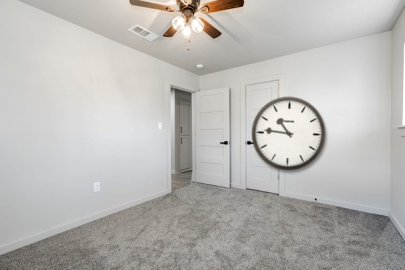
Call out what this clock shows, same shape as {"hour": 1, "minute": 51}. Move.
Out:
{"hour": 10, "minute": 46}
